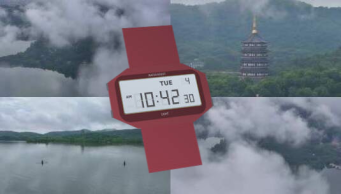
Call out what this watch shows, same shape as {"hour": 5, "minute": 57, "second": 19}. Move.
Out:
{"hour": 10, "minute": 42, "second": 30}
